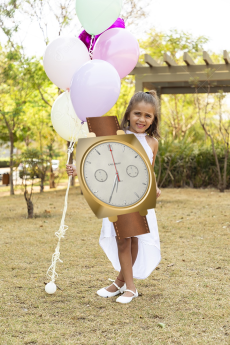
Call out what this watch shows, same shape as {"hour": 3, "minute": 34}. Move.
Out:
{"hour": 6, "minute": 35}
